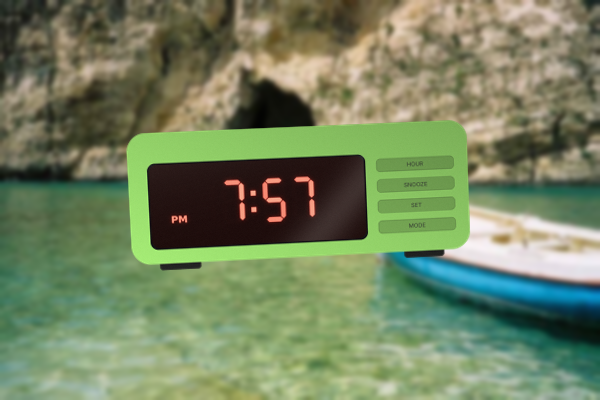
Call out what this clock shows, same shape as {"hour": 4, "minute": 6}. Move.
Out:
{"hour": 7, "minute": 57}
